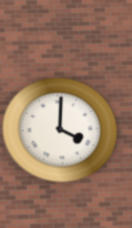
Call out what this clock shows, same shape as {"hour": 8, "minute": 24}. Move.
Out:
{"hour": 4, "minute": 1}
